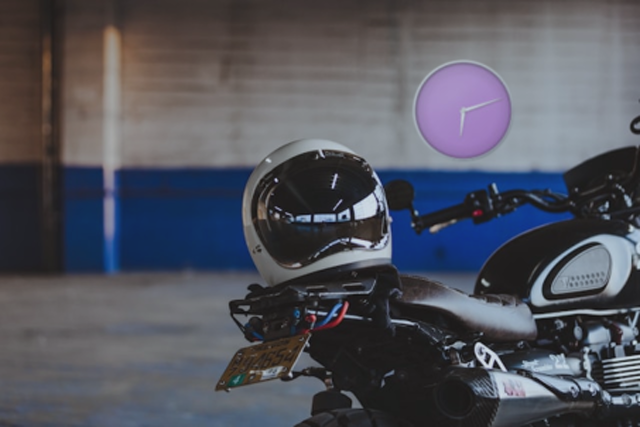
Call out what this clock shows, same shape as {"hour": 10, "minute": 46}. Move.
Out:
{"hour": 6, "minute": 12}
